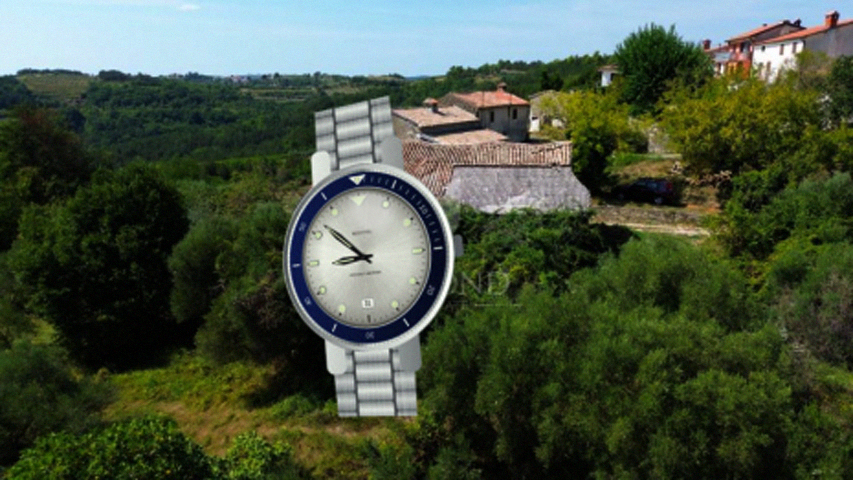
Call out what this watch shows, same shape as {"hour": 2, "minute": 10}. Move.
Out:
{"hour": 8, "minute": 52}
